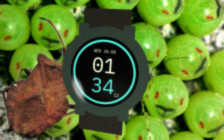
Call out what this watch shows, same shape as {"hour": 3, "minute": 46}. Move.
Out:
{"hour": 1, "minute": 34}
